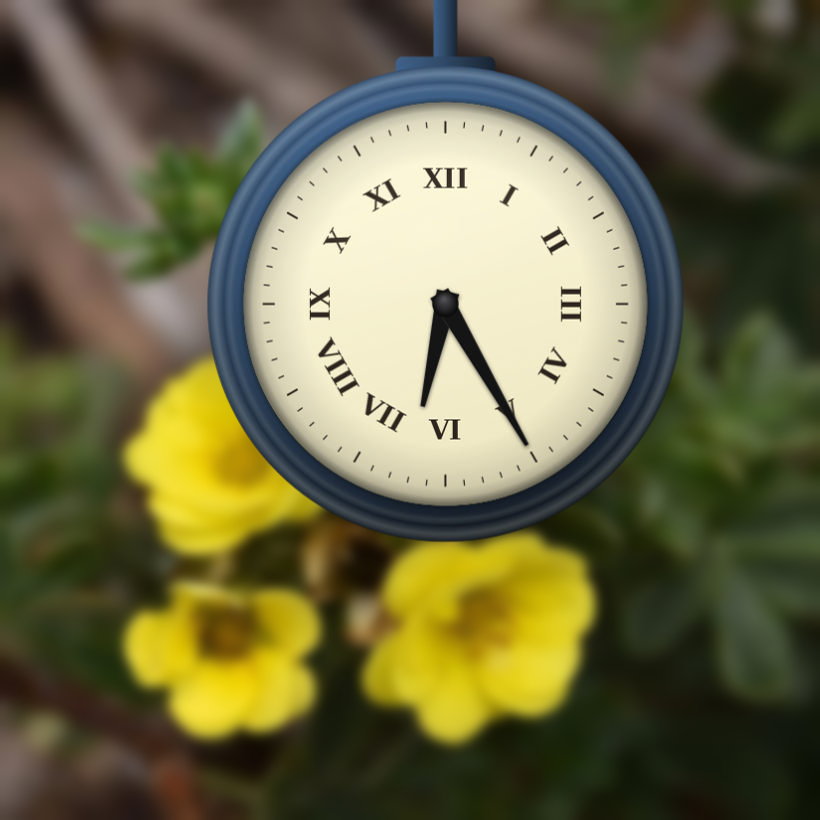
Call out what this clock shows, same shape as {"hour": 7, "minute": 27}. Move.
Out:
{"hour": 6, "minute": 25}
